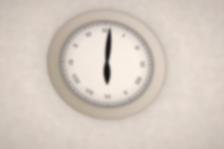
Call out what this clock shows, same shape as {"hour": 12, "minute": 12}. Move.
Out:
{"hour": 6, "minute": 1}
